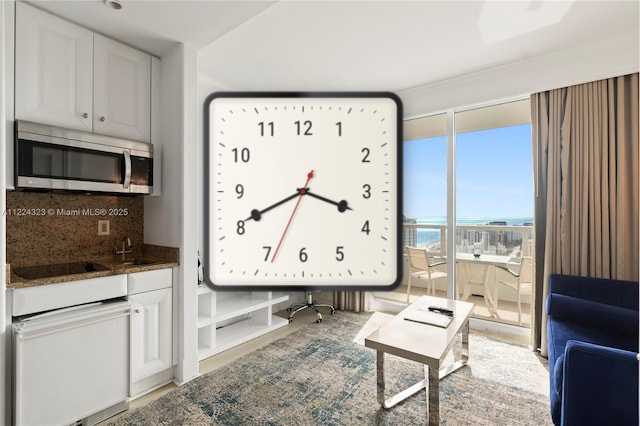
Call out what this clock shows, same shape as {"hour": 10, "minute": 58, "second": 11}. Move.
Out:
{"hour": 3, "minute": 40, "second": 34}
